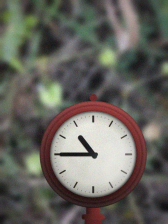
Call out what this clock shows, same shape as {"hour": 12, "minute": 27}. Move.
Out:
{"hour": 10, "minute": 45}
